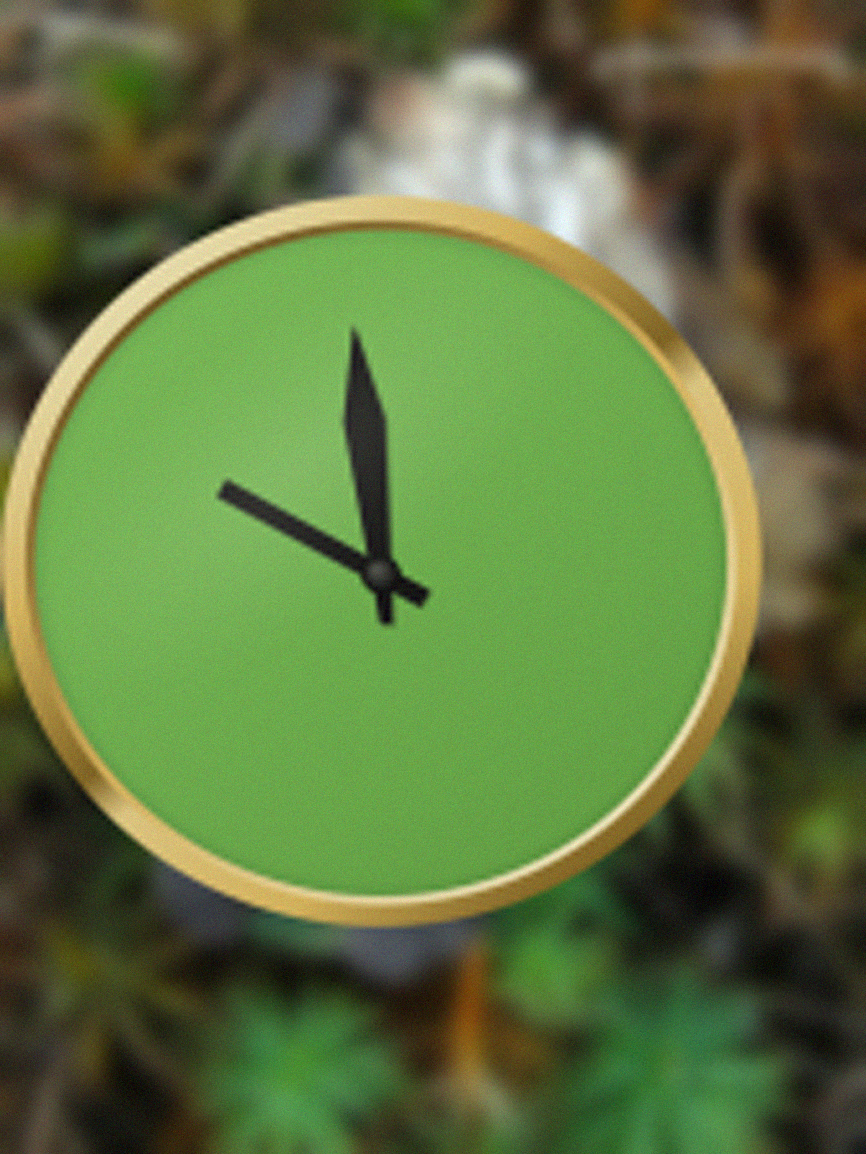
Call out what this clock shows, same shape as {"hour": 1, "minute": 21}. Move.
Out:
{"hour": 9, "minute": 59}
